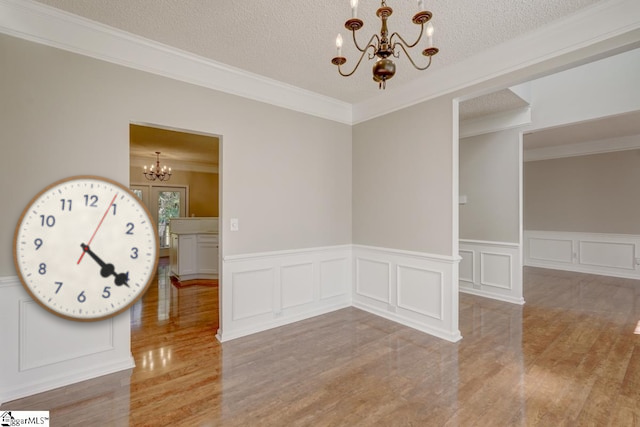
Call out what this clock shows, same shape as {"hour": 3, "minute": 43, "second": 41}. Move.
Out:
{"hour": 4, "minute": 21, "second": 4}
